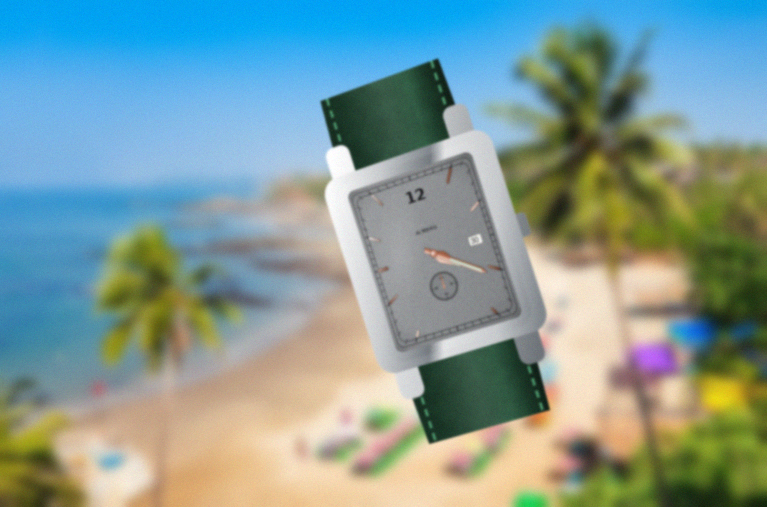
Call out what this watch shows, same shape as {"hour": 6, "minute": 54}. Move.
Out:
{"hour": 4, "minute": 21}
